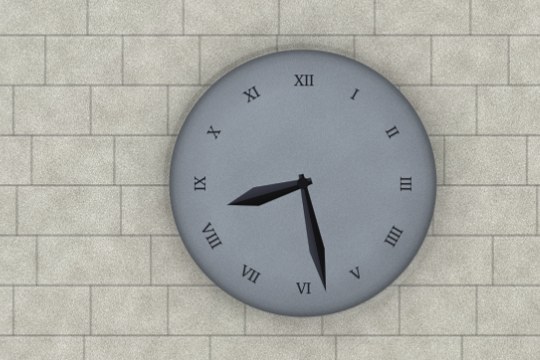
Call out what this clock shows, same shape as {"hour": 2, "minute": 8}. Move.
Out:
{"hour": 8, "minute": 28}
